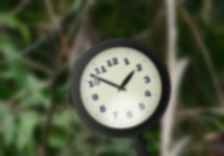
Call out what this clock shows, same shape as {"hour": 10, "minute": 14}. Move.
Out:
{"hour": 1, "minute": 52}
